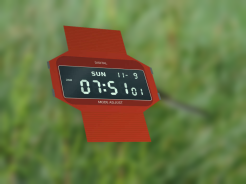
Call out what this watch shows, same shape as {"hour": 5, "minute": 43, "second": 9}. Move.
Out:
{"hour": 7, "minute": 51, "second": 1}
